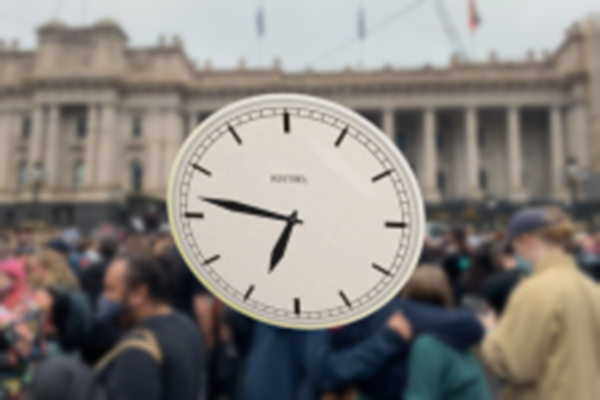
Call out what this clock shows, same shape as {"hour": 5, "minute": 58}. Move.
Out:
{"hour": 6, "minute": 47}
